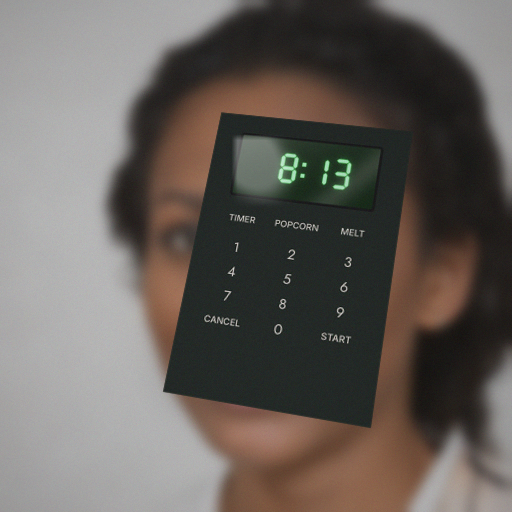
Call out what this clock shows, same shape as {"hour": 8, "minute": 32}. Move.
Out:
{"hour": 8, "minute": 13}
